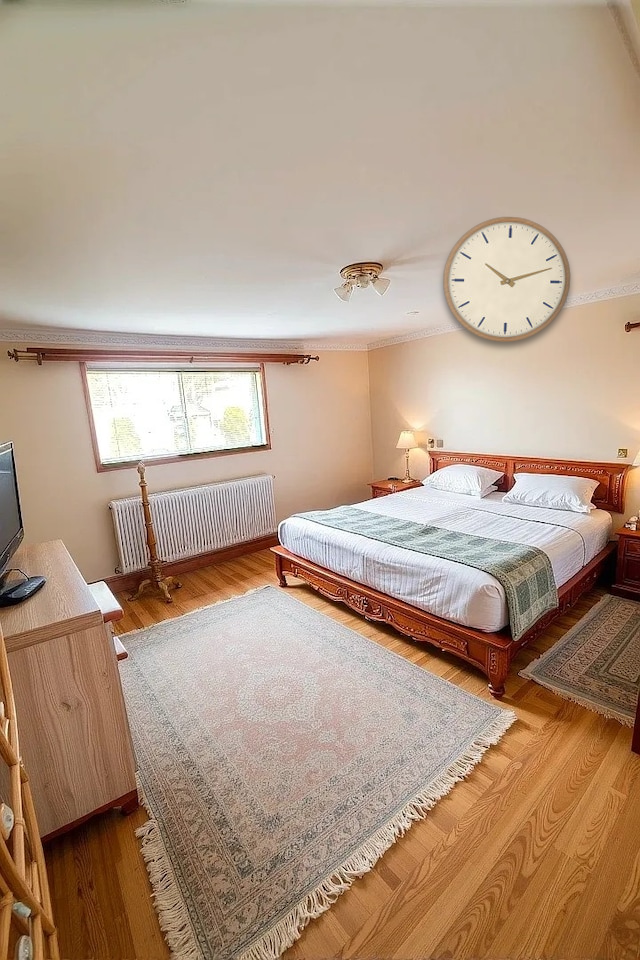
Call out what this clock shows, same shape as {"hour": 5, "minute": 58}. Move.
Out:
{"hour": 10, "minute": 12}
